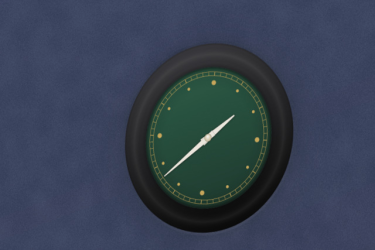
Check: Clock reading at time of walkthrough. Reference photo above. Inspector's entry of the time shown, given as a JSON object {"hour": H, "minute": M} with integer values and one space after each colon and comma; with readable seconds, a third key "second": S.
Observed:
{"hour": 1, "minute": 38}
